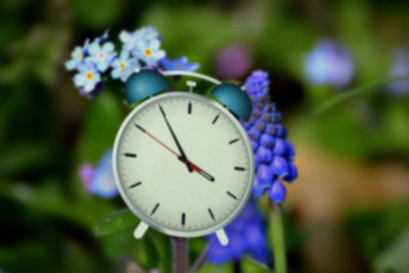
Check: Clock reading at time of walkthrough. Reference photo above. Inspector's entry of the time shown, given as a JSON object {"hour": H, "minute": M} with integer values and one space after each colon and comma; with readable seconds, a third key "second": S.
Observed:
{"hour": 3, "minute": 54, "second": 50}
